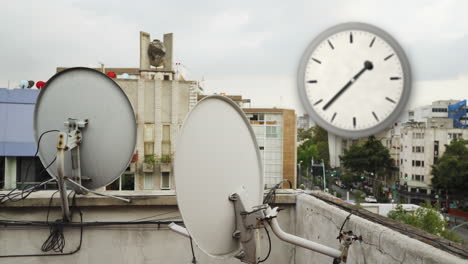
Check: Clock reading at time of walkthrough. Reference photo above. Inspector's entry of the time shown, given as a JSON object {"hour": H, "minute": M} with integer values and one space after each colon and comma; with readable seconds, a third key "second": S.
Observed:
{"hour": 1, "minute": 38}
